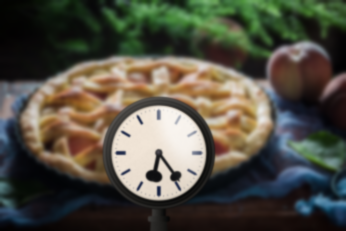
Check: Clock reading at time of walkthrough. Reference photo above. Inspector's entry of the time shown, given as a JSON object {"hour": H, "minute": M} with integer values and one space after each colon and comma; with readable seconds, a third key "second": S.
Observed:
{"hour": 6, "minute": 24}
